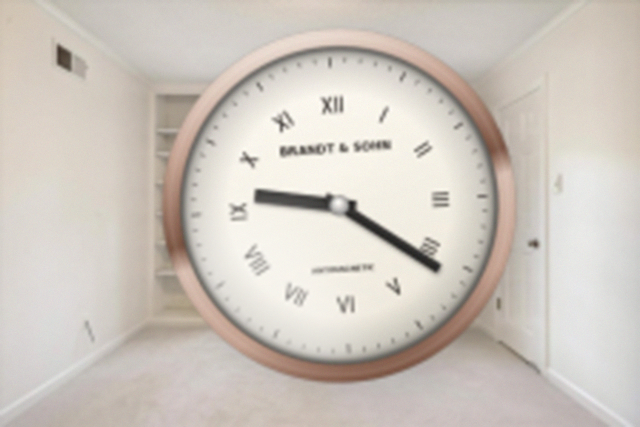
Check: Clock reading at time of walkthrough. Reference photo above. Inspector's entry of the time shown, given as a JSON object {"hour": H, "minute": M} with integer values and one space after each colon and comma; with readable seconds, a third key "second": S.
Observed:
{"hour": 9, "minute": 21}
